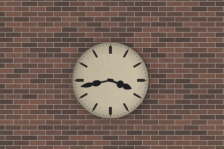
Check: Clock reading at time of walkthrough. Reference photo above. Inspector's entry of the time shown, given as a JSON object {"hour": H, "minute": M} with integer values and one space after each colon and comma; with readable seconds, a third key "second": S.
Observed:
{"hour": 3, "minute": 43}
